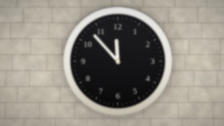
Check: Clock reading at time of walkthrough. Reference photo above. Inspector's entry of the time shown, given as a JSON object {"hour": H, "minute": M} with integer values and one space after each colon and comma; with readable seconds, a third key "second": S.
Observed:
{"hour": 11, "minute": 53}
